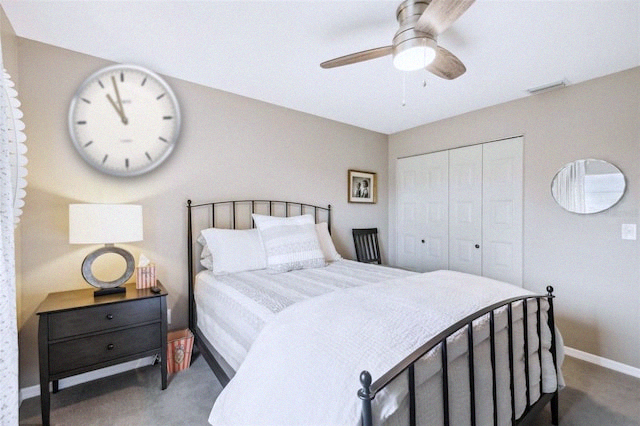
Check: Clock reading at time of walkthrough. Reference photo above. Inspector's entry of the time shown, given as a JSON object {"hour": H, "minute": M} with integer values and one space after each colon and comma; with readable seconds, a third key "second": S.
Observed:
{"hour": 10, "minute": 58}
